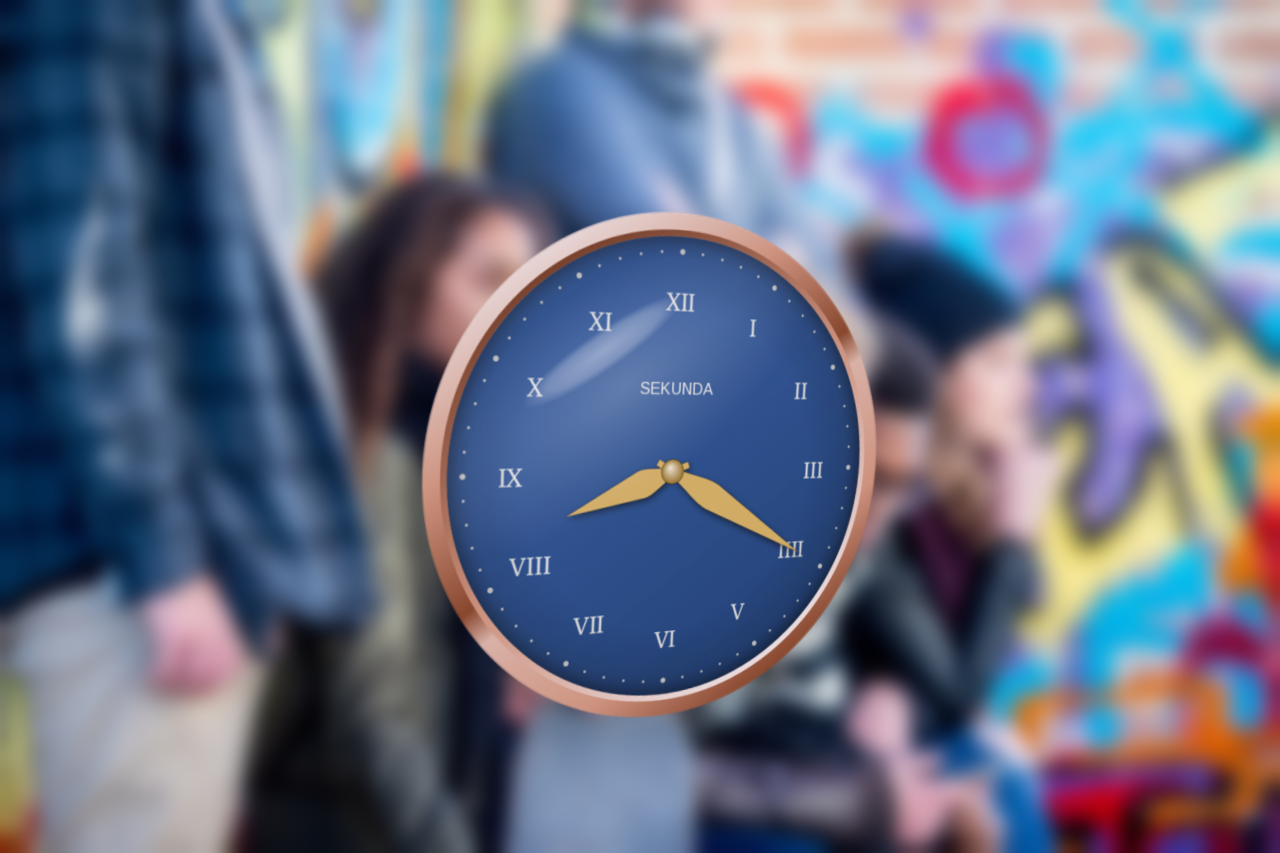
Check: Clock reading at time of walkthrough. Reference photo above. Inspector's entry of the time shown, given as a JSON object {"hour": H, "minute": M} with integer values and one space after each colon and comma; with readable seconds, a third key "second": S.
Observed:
{"hour": 8, "minute": 20}
